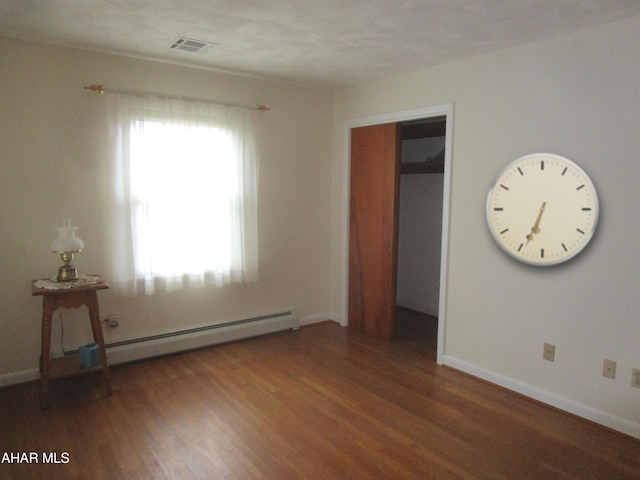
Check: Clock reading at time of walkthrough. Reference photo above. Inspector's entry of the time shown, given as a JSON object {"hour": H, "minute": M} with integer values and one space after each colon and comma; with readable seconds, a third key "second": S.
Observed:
{"hour": 6, "minute": 34}
